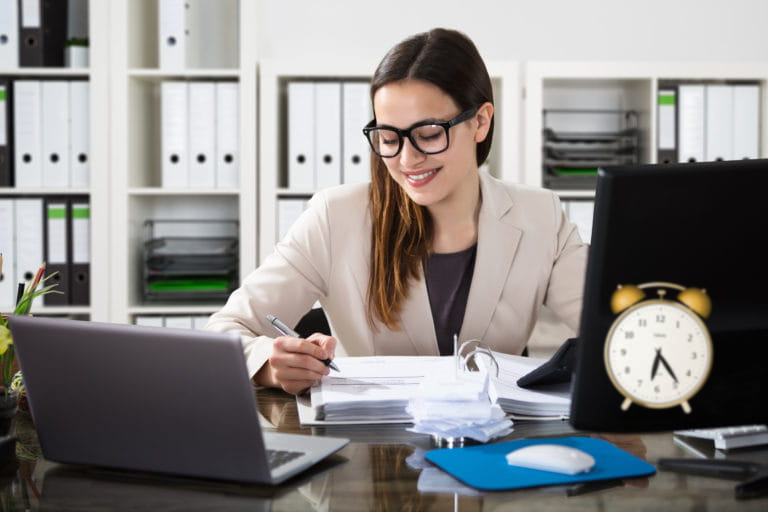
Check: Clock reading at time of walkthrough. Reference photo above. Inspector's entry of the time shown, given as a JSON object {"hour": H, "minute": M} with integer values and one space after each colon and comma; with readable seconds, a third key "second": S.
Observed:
{"hour": 6, "minute": 24}
